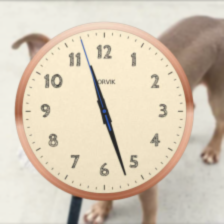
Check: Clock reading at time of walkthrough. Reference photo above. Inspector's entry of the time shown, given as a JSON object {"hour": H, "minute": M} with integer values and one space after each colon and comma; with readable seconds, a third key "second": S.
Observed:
{"hour": 11, "minute": 26, "second": 57}
